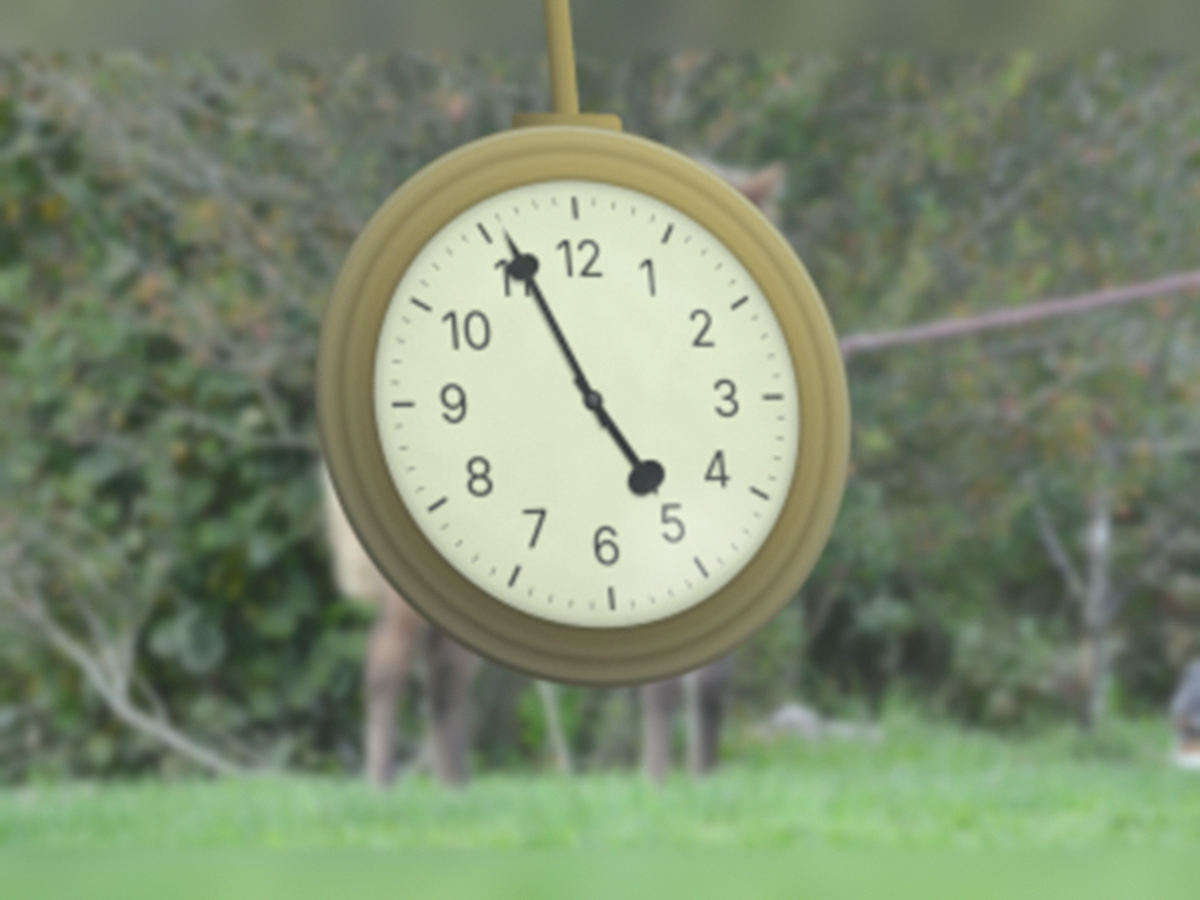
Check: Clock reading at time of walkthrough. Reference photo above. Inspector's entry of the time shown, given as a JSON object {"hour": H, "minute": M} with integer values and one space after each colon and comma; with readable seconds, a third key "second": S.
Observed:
{"hour": 4, "minute": 56}
